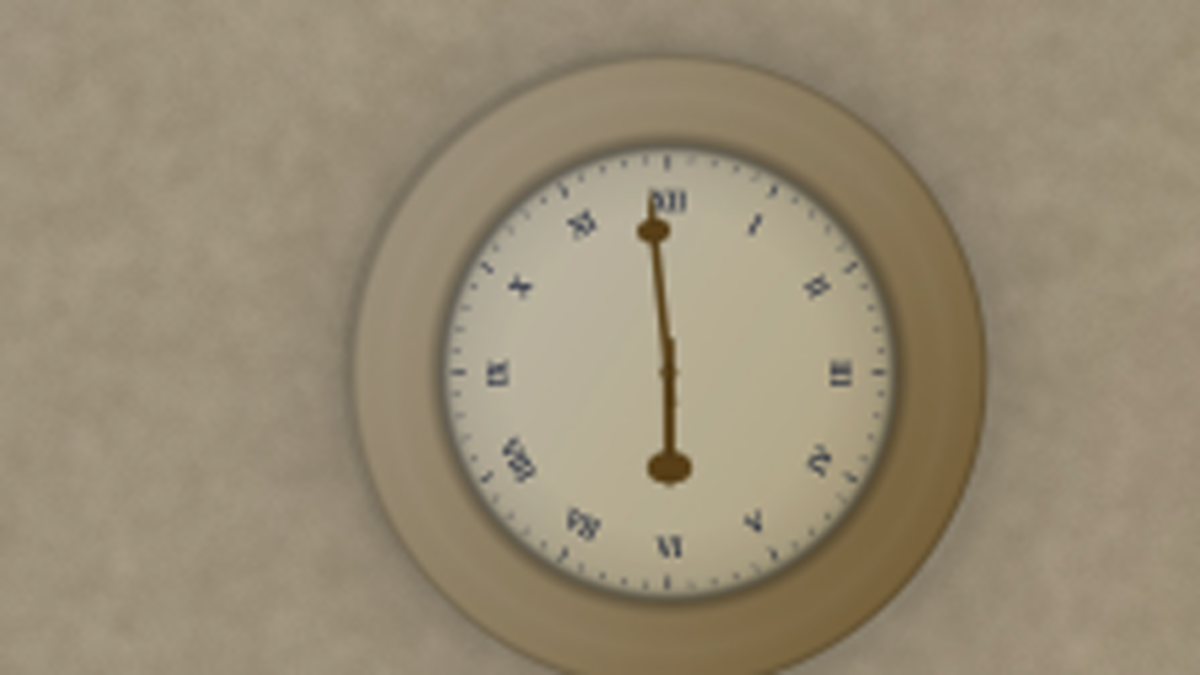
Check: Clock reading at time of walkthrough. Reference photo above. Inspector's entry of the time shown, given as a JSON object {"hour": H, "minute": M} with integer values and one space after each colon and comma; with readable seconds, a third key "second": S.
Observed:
{"hour": 5, "minute": 59}
